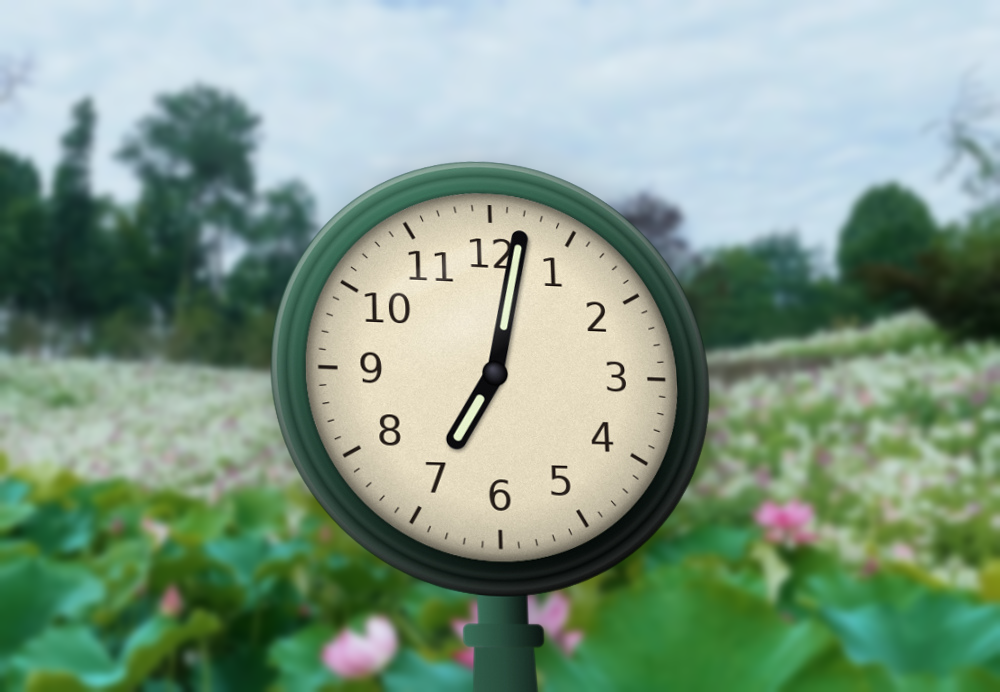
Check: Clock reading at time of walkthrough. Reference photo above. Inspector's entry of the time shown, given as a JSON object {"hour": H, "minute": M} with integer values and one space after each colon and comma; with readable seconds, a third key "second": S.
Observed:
{"hour": 7, "minute": 2}
